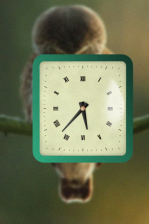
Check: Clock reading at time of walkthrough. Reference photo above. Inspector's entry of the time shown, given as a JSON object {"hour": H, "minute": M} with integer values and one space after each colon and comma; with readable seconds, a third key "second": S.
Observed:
{"hour": 5, "minute": 37}
